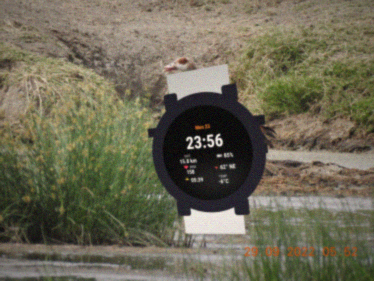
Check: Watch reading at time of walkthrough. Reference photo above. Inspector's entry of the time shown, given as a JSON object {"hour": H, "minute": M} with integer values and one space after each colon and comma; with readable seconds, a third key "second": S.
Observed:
{"hour": 23, "minute": 56}
